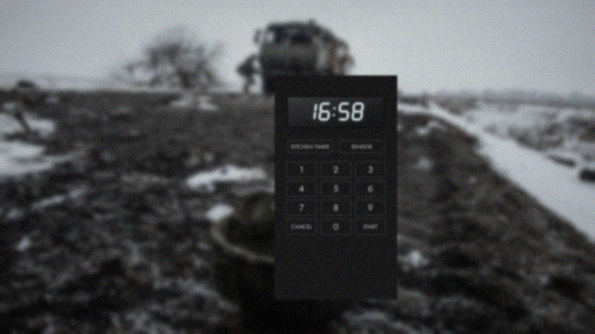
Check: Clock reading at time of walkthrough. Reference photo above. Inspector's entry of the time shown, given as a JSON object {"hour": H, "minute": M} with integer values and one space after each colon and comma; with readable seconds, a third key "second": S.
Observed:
{"hour": 16, "minute": 58}
